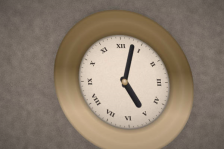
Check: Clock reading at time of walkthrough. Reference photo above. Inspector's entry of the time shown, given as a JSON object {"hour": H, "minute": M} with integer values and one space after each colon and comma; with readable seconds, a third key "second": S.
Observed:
{"hour": 5, "minute": 3}
